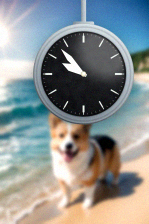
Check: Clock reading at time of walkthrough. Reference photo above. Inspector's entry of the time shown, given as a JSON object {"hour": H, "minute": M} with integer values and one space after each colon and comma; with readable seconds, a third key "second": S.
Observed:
{"hour": 9, "minute": 53}
